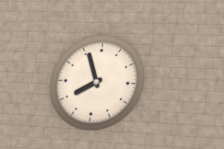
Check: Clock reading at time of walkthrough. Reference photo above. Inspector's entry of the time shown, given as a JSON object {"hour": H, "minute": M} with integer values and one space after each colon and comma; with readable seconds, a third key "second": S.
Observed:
{"hour": 7, "minute": 56}
